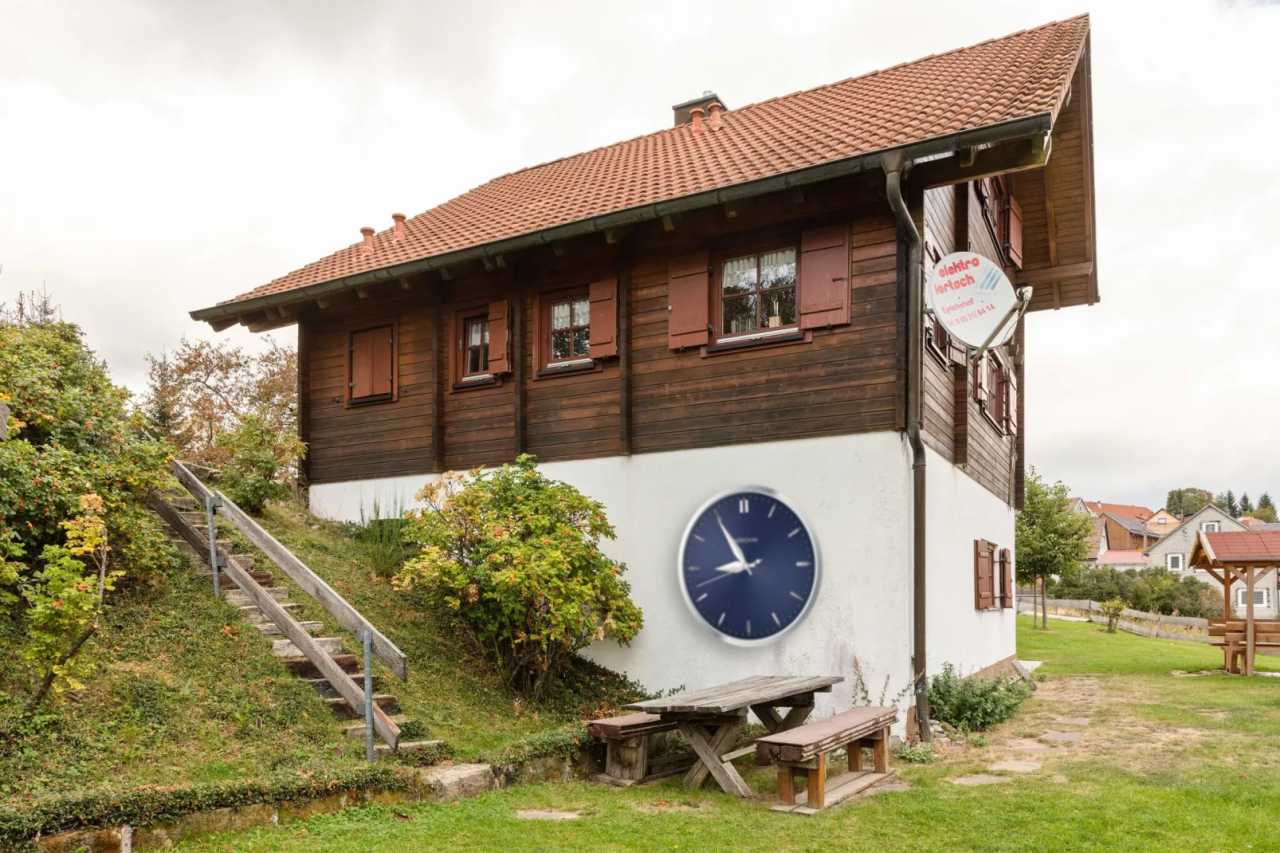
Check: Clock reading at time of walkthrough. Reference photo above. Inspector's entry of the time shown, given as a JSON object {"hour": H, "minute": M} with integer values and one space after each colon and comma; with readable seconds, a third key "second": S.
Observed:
{"hour": 8, "minute": 54, "second": 42}
